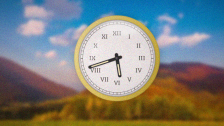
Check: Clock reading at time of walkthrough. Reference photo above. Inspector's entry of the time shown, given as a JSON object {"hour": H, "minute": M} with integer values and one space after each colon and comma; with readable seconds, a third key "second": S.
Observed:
{"hour": 5, "minute": 42}
